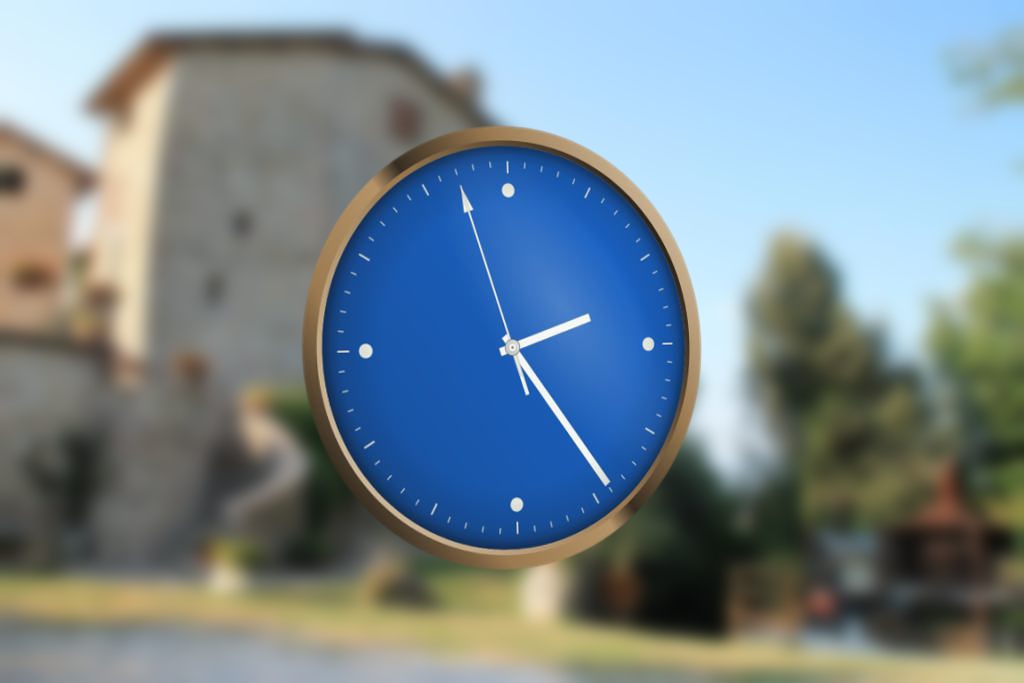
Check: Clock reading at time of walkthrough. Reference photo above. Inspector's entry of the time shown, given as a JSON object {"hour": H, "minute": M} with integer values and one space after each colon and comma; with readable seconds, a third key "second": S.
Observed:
{"hour": 2, "minute": 23, "second": 57}
